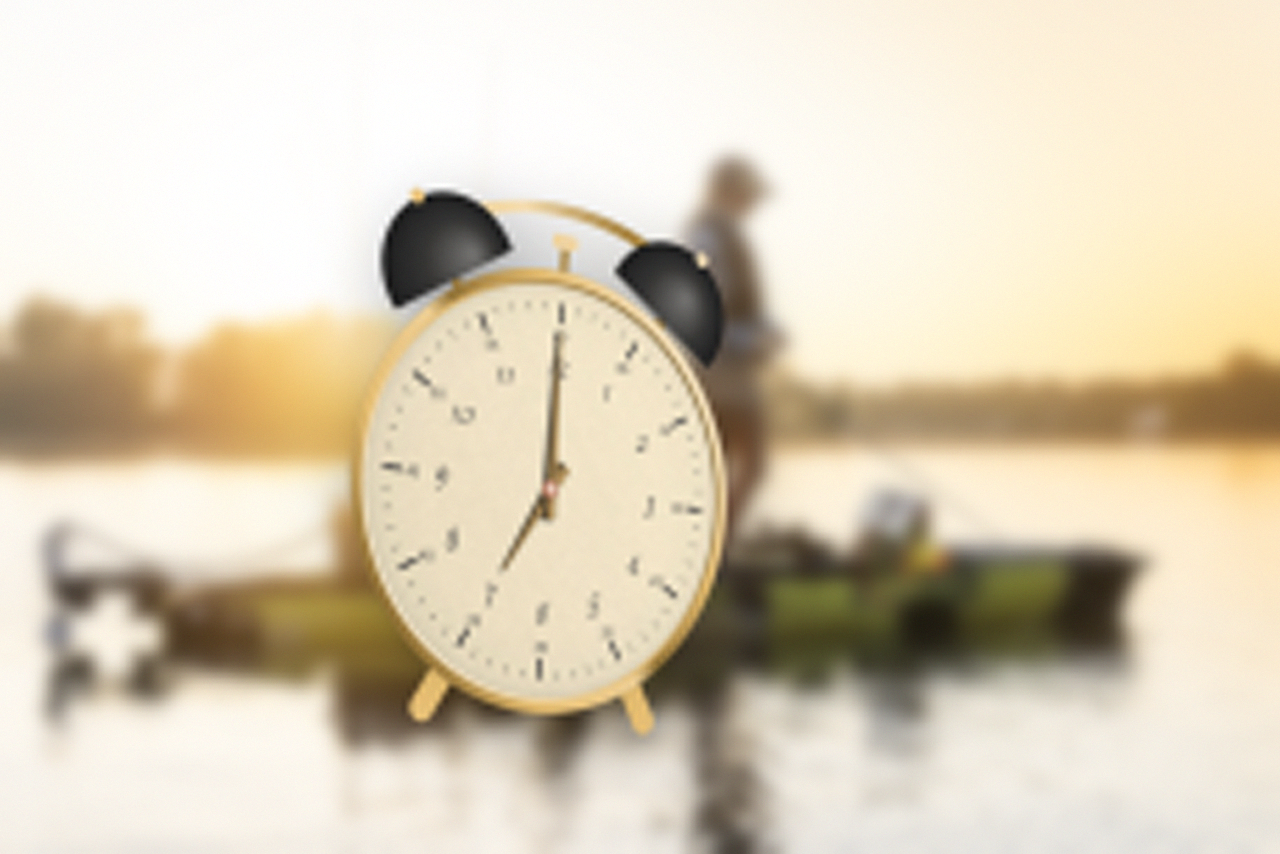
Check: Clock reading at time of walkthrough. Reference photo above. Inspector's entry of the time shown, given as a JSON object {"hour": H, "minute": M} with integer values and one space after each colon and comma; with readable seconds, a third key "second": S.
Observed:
{"hour": 7, "minute": 0}
